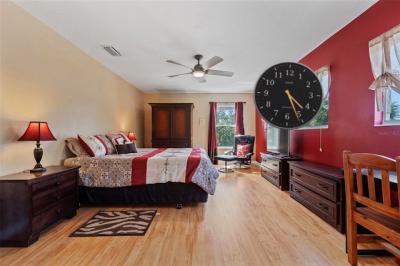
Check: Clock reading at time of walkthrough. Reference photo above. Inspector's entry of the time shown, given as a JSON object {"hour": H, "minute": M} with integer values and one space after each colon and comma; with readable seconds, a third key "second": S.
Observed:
{"hour": 4, "minute": 26}
